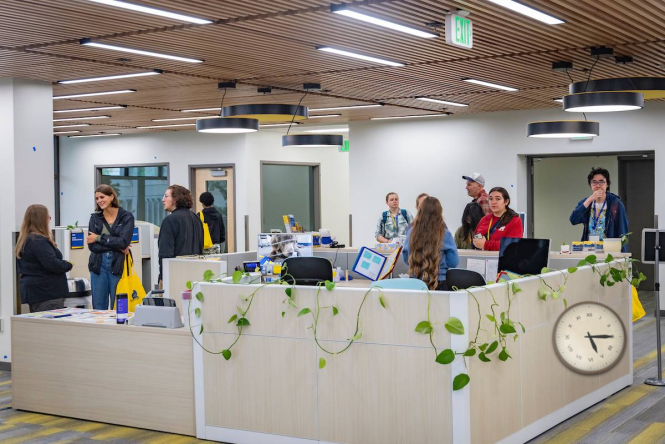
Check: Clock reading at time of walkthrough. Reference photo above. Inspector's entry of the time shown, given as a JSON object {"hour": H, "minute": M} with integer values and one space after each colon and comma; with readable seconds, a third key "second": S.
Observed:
{"hour": 5, "minute": 15}
